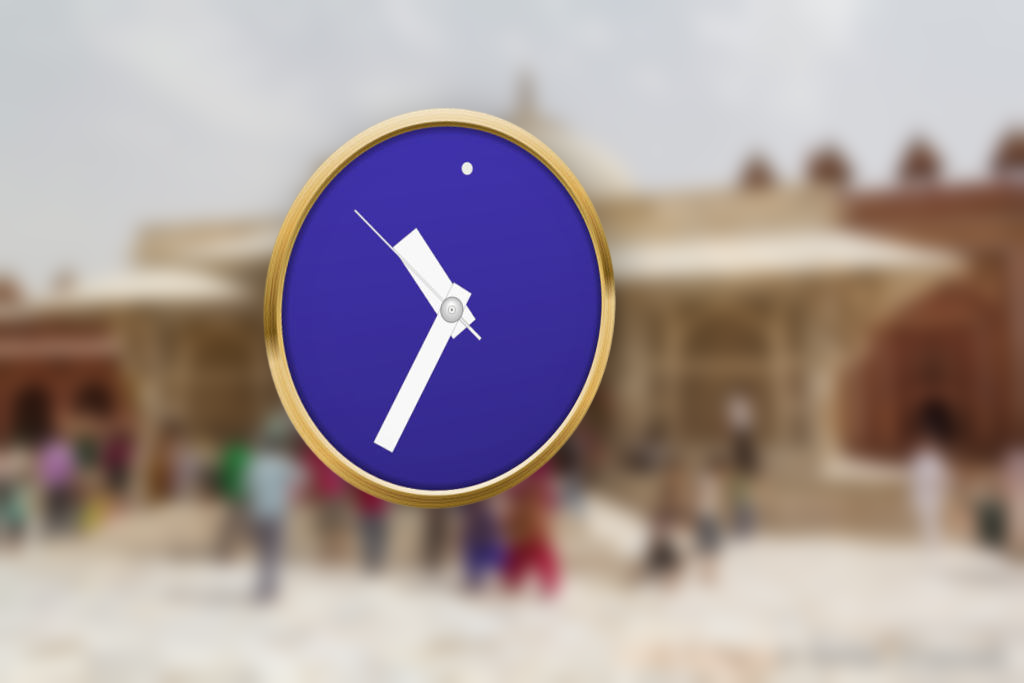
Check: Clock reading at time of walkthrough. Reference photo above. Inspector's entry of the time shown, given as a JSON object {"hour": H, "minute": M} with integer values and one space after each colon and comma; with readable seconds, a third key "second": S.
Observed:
{"hour": 10, "minute": 33, "second": 51}
